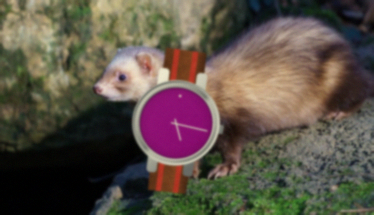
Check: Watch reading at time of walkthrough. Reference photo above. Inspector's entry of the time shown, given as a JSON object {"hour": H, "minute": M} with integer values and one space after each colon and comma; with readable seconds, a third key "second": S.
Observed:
{"hour": 5, "minute": 16}
